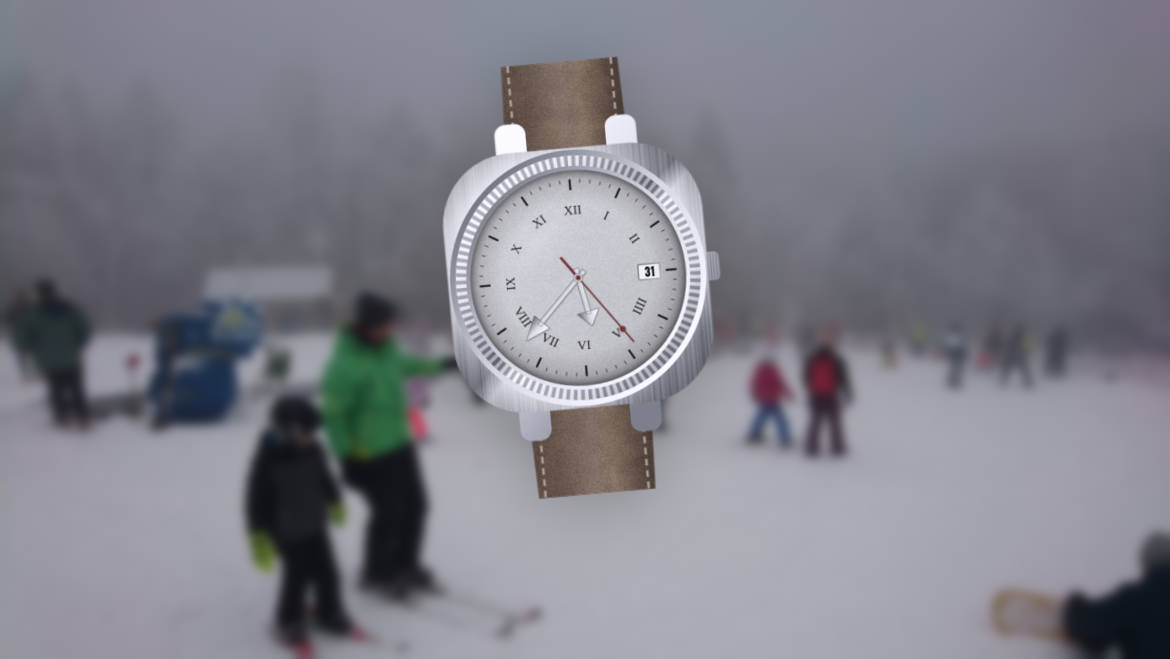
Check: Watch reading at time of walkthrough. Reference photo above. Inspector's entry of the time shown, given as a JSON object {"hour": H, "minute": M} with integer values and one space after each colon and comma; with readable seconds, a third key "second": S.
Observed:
{"hour": 5, "minute": 37, "second": 24}
